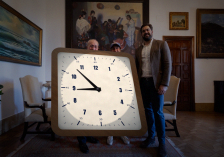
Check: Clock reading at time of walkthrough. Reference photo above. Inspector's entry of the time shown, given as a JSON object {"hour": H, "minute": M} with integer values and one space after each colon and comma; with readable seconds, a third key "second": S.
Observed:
{"hour": 8, "minute": 53}
